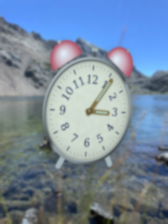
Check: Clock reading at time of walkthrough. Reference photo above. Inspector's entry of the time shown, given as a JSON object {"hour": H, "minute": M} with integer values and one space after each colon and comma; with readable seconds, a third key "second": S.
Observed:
{"hour": 3, "minute": 6}
